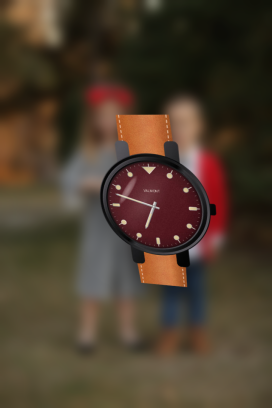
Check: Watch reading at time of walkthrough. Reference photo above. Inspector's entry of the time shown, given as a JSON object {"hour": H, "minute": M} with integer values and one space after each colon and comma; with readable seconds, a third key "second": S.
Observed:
{"hour": 6, "minute": 48}
